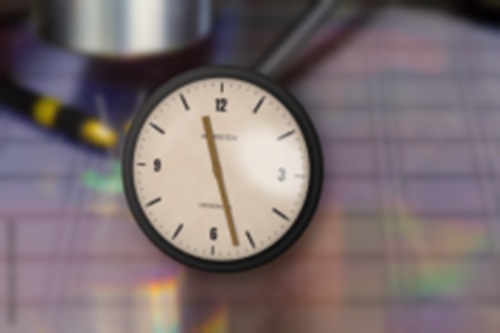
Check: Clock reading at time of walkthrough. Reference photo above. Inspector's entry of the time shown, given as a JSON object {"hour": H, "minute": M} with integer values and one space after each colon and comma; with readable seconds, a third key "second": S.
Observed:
{"hour": 11, "minute": 27}
